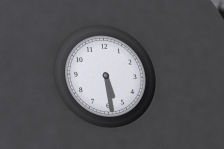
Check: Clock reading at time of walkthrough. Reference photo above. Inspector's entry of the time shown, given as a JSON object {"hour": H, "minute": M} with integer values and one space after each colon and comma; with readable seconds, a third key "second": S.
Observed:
{"hour": 5, "minute": 29}
